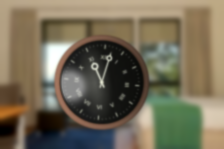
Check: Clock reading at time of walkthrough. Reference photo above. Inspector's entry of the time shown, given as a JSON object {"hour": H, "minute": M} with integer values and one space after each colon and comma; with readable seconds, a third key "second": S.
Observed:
{"hour": 11, "minute": 2}
